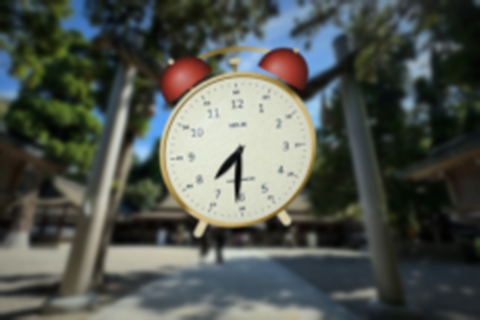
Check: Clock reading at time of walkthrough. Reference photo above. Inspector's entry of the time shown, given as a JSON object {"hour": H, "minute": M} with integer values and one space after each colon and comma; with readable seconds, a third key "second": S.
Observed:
{"hour": 7, "minute": 31}
